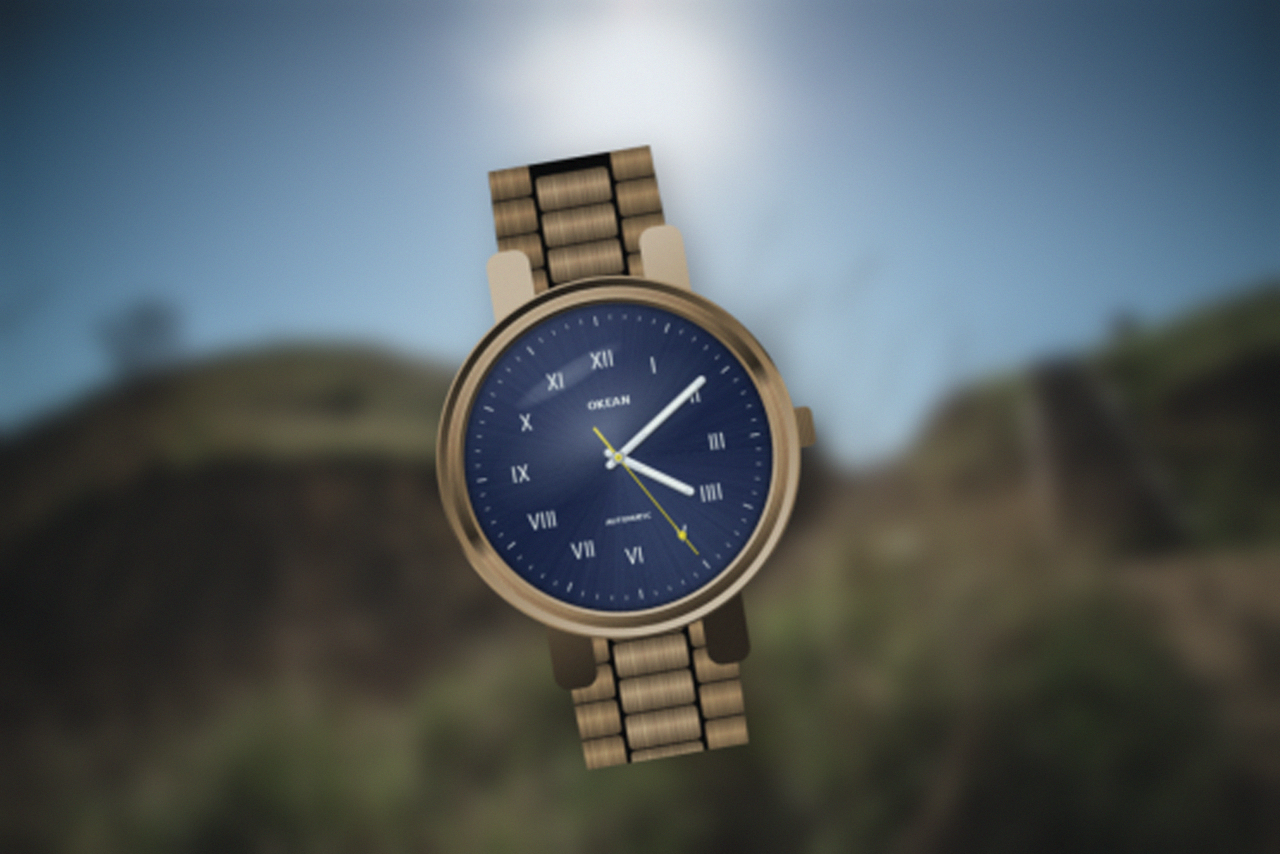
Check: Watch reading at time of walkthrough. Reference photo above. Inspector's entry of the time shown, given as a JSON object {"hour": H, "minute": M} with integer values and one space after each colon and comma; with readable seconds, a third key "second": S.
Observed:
{"hour": 4, "minute": 9, "second": 25}
